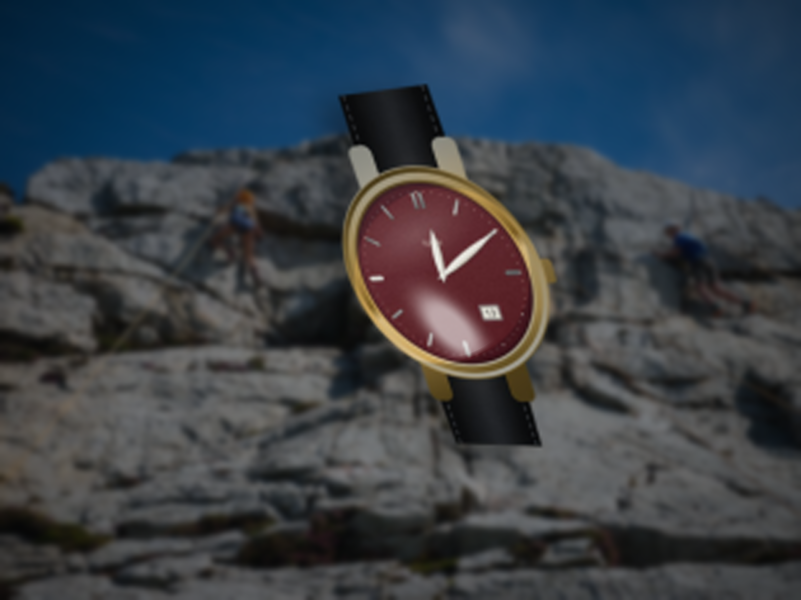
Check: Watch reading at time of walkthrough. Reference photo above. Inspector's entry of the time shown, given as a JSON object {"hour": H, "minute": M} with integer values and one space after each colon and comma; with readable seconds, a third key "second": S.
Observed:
{"hour": 12, "minute": 10}
